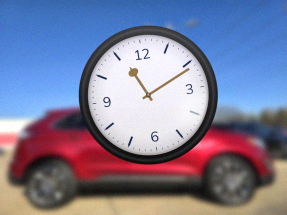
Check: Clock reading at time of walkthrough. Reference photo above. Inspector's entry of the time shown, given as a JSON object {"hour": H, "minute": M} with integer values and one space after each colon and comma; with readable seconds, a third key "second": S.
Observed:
{"hour": 11, "minute": 11}
